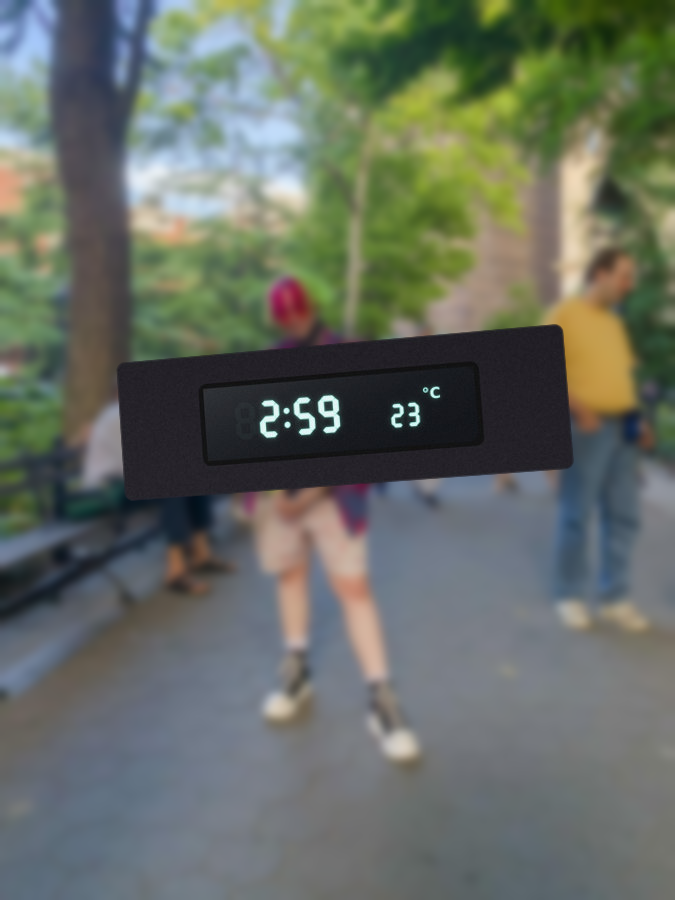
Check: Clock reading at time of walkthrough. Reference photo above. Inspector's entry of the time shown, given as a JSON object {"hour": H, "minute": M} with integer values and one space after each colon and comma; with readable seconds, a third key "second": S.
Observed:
{"hour": 2, "minute": 59}
